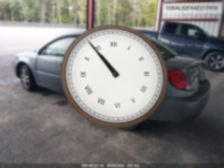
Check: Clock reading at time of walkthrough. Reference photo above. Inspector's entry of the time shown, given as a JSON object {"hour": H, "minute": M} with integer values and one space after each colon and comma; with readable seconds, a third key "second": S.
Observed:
{"hour": 10, "minute": 54}
